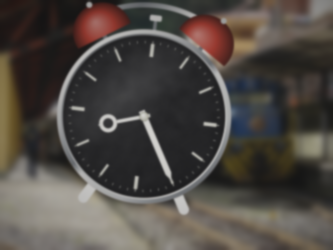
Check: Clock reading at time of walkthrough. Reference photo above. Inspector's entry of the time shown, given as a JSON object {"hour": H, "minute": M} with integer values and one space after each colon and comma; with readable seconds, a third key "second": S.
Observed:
{"hour": 8, "minute": 25}
